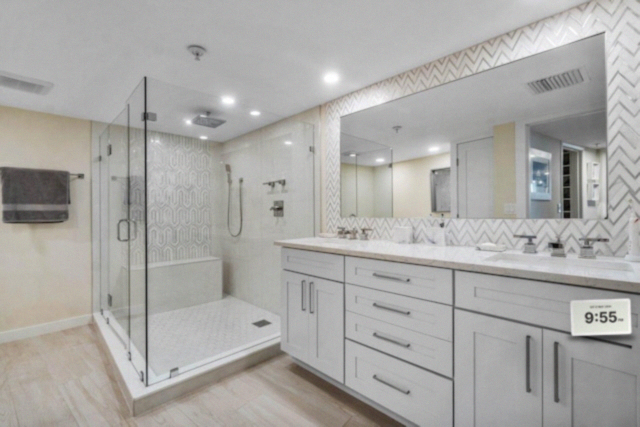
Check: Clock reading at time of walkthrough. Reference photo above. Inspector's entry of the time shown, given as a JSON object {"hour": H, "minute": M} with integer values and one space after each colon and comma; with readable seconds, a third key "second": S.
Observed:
{"hour": 9, "minute": 55}
